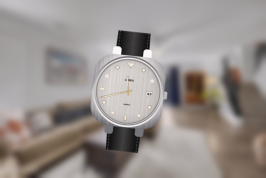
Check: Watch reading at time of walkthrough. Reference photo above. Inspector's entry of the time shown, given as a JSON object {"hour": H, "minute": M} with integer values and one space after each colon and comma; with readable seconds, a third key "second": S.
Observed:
{"hour": 11, "minute": 42}
